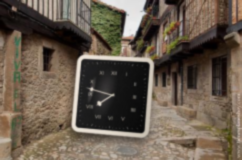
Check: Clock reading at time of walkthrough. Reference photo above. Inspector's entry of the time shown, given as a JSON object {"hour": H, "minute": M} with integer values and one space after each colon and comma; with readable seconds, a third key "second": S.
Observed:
{"hour": 7, "minute": 47}
